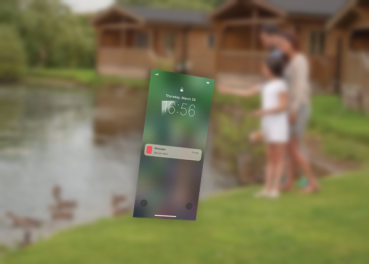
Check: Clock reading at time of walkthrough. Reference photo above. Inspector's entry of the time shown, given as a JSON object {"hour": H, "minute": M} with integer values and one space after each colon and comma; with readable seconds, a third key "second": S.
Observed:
{"hour": 16, "minute": 56}
